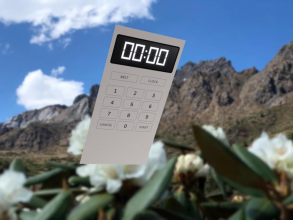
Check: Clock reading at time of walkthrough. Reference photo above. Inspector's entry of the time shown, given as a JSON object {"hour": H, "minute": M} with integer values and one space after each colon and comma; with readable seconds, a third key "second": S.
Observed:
{"hour": 0, "minute": 0}
